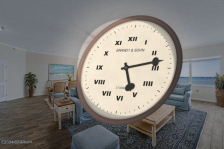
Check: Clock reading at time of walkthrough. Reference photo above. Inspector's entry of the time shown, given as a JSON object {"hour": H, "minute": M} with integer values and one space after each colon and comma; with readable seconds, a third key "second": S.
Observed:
{"hour": 5, "minute": 13}
